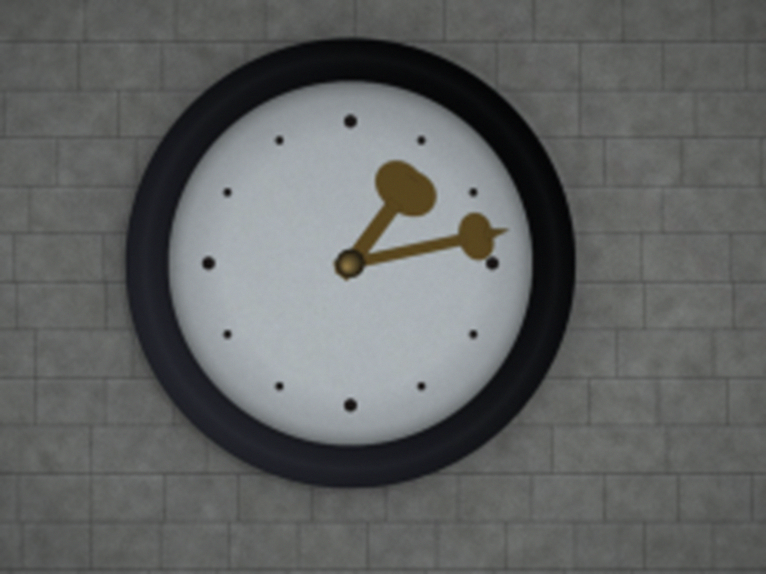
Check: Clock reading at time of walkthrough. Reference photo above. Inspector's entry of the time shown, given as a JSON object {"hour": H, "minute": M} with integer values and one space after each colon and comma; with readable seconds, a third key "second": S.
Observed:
{"hour": 1, "minute": 13}
